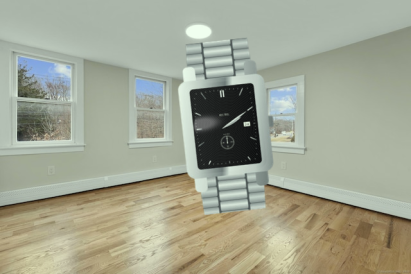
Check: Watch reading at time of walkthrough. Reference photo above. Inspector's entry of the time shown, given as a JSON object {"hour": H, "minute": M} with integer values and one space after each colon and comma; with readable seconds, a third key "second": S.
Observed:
{"hour": 2, "minute": 10}
